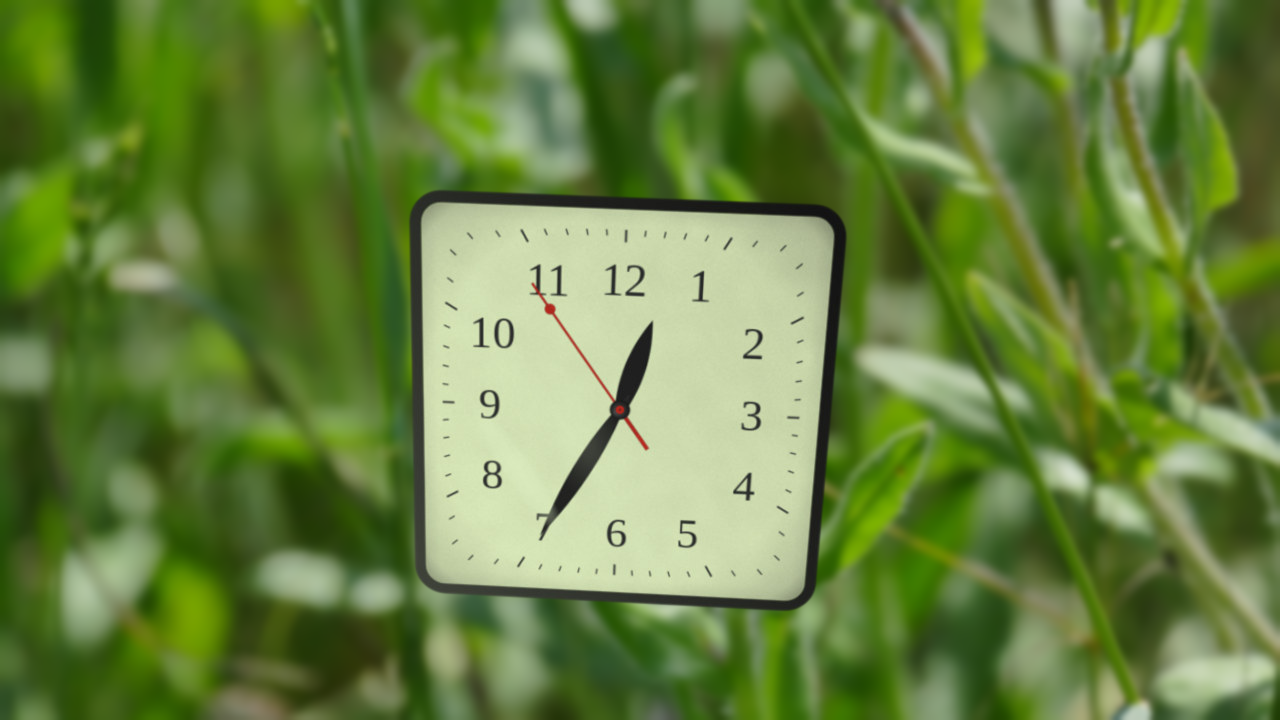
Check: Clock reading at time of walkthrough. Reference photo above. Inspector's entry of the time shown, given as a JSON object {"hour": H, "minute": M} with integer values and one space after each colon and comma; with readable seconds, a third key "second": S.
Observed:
{"hour": 12, "minute": 34, "second": 54}
